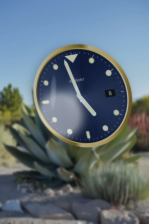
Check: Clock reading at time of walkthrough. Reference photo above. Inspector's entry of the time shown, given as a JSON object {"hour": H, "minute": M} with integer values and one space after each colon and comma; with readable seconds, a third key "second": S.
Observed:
{"hour": 4, "minute": 58}
